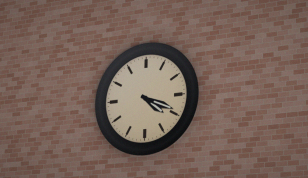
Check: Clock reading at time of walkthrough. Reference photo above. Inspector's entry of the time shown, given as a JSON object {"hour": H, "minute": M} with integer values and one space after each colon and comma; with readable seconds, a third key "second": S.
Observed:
{"hour": 4, "minute": 19}
